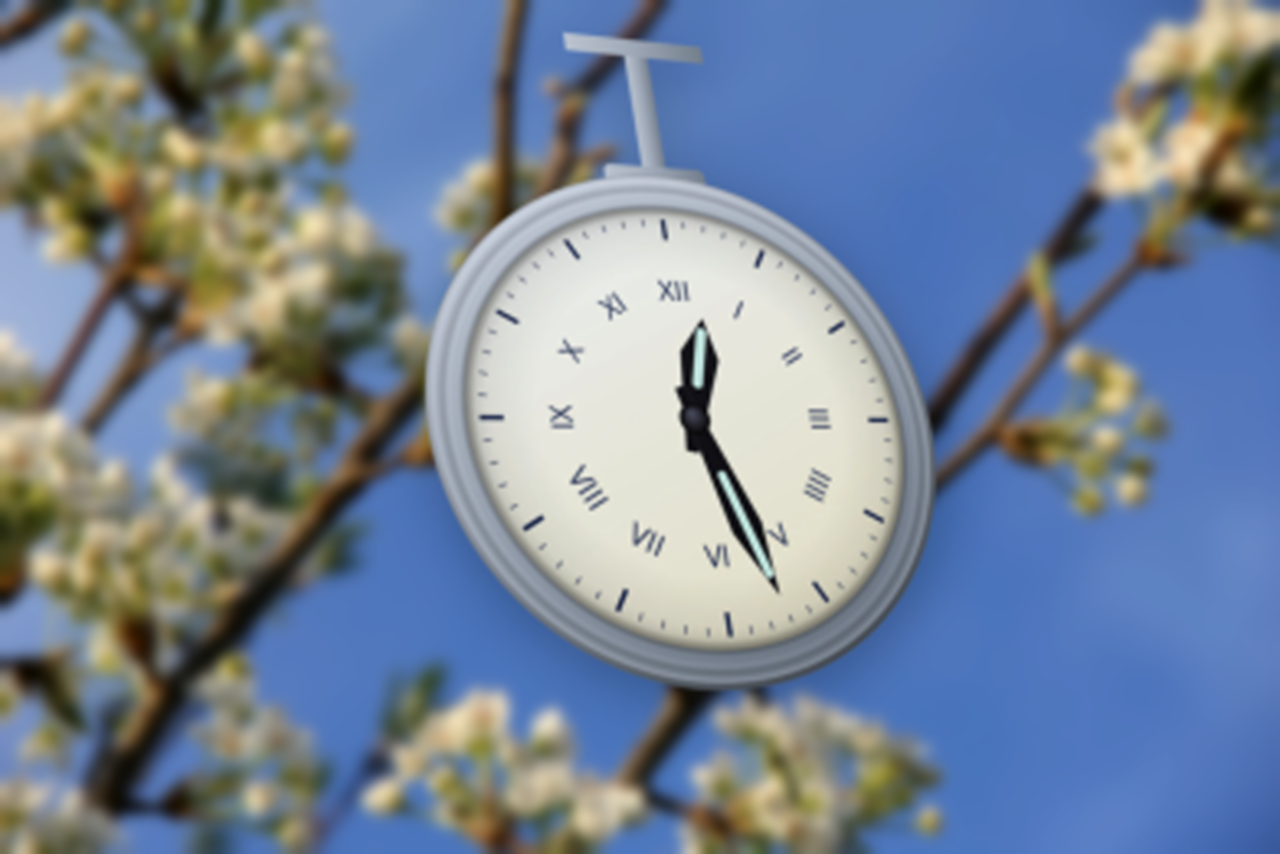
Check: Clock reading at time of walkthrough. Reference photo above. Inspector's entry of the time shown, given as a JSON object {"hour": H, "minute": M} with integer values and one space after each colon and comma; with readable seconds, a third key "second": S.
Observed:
{"hour": 12, "minute": 27}
